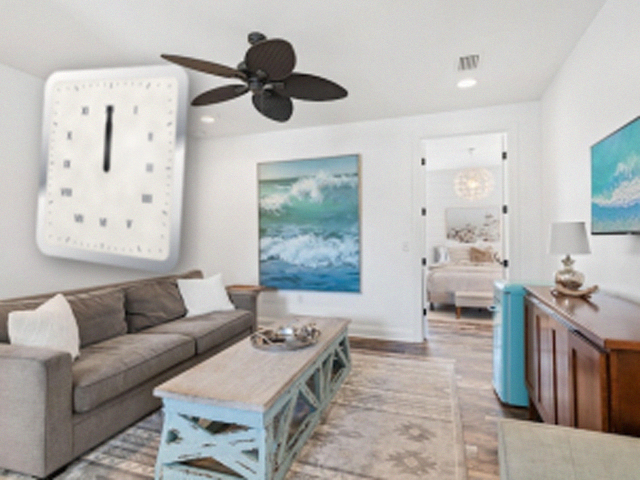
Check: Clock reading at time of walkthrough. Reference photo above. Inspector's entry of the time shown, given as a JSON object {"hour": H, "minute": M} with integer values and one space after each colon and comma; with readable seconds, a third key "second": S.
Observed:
{"hour": 12, "minute": 0}
